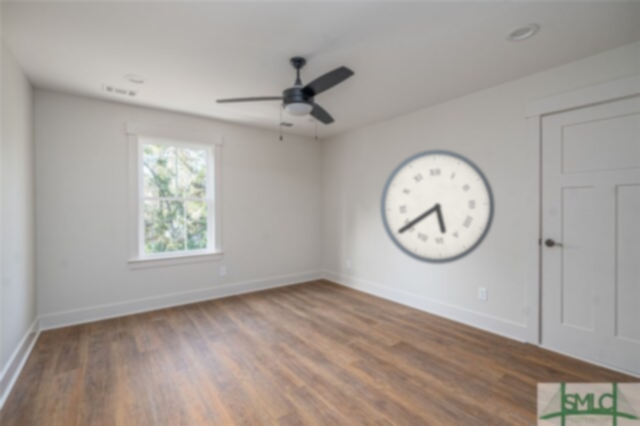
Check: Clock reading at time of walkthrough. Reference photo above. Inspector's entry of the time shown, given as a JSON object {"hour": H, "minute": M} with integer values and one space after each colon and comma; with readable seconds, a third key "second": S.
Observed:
{"hour": 5, "minute": 40}
